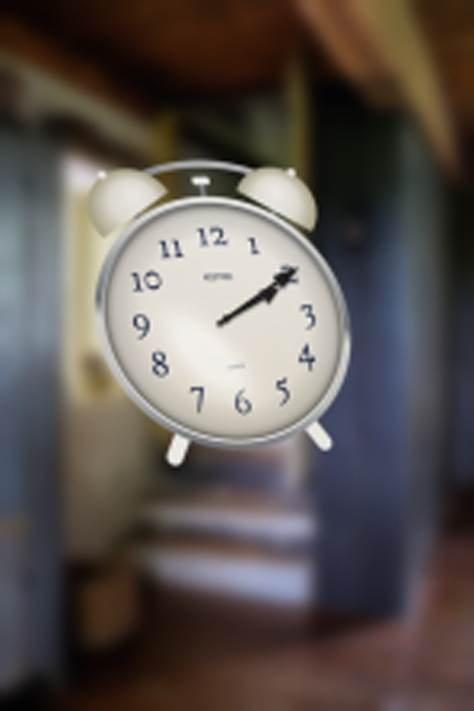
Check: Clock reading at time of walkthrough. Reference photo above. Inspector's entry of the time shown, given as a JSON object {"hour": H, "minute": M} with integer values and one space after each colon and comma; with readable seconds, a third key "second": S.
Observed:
{"hour": 2, "minute": 10}
